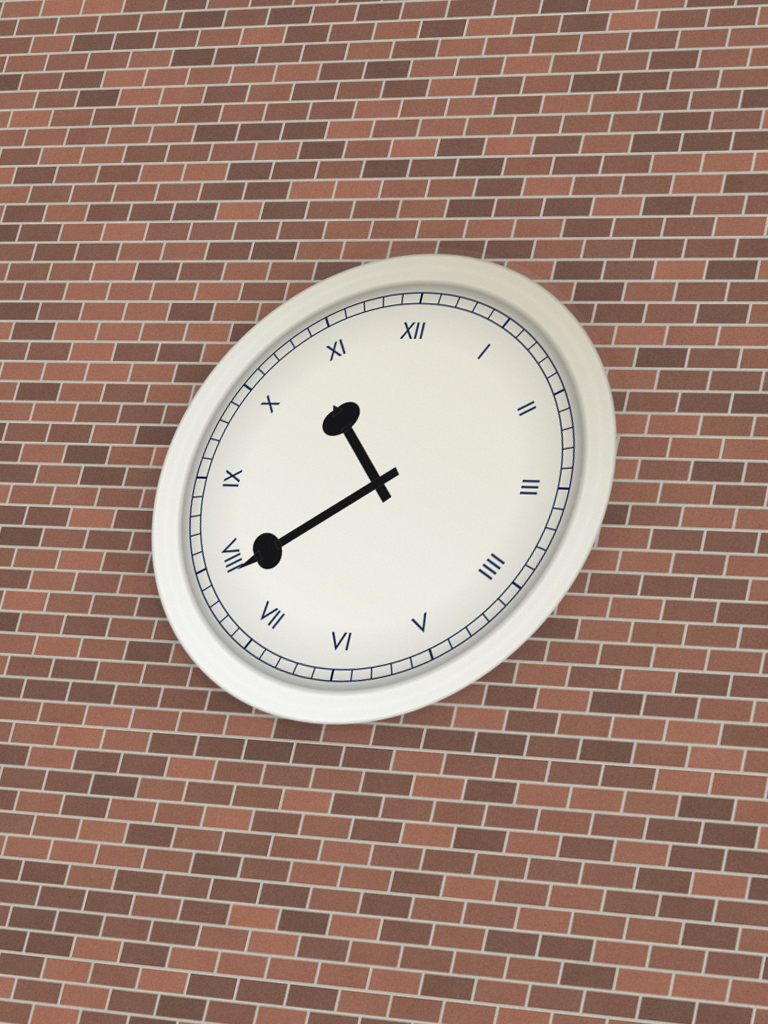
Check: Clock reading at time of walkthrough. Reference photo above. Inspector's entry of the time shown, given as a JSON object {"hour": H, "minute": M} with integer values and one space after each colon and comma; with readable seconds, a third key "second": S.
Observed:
{"hour": 10, "minute": 39}
